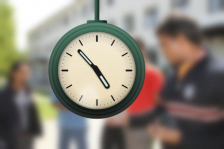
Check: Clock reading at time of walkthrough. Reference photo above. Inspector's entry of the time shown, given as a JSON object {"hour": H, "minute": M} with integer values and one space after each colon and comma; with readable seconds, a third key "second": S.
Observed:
{"hour": 4, "minute": 53}
